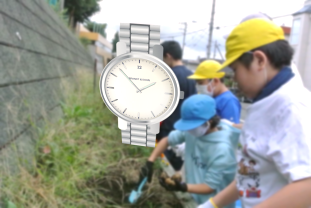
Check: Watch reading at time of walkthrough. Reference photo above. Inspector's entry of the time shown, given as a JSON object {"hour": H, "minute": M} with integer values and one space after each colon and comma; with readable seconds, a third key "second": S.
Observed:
{"hour": 1, "minute": 53}
